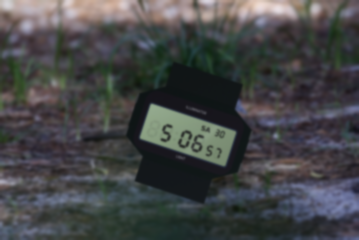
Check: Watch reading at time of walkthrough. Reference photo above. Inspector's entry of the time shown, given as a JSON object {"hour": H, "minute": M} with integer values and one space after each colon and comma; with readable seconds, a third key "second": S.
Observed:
{"hour": 5, "minute": 6, "second": 57}
